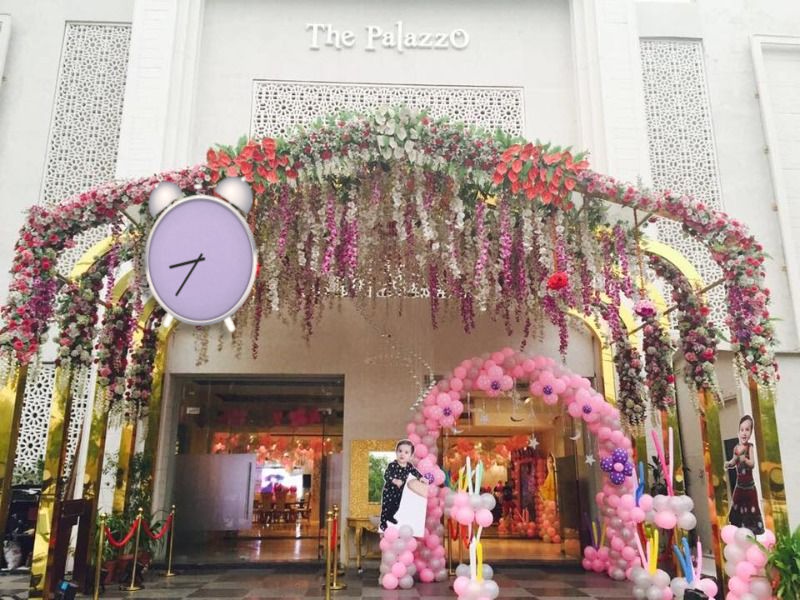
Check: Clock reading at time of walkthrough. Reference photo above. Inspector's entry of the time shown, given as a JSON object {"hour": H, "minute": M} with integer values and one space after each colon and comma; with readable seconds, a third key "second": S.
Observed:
{"hour": 8, "minute": 36}
